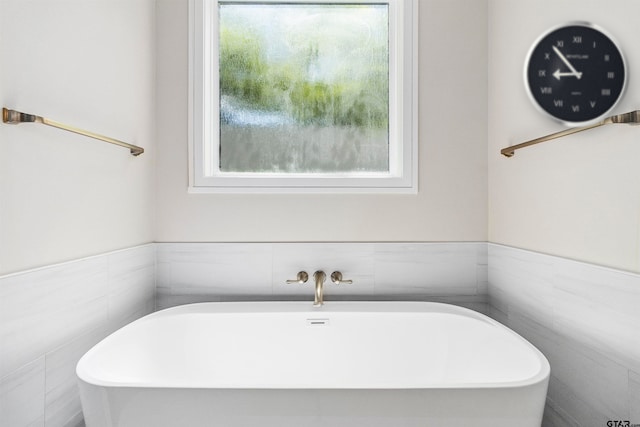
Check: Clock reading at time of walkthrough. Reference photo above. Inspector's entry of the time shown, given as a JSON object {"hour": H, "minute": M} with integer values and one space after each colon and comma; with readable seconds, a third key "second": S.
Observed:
{"hour": 8, "minute": 53}
